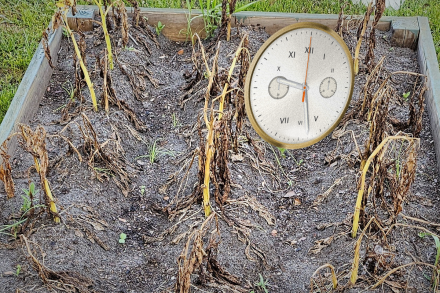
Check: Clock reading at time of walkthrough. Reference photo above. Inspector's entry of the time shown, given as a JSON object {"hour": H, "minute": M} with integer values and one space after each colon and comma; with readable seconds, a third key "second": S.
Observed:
{"hour": 9, "minute": 28}
